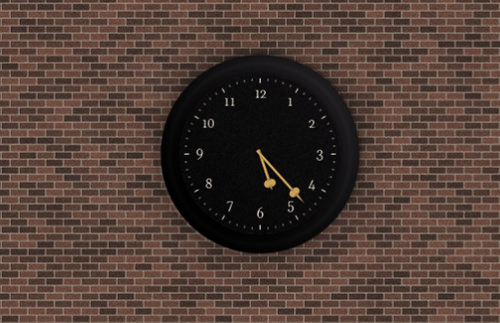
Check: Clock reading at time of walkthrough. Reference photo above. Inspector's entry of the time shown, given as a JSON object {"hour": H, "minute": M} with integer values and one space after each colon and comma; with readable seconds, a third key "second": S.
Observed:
{"hour": 5, "minute": 23}
